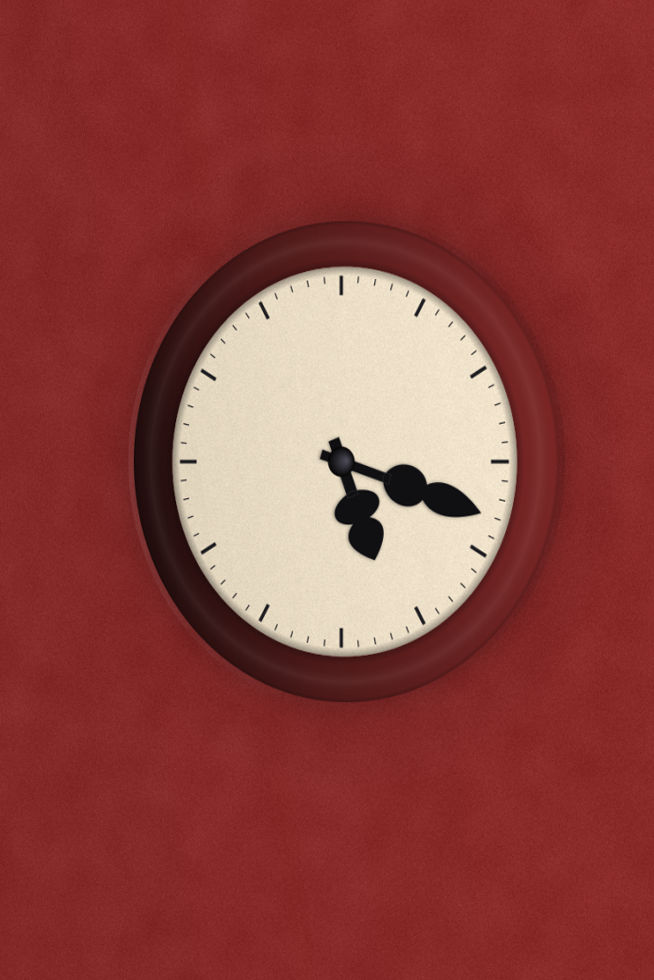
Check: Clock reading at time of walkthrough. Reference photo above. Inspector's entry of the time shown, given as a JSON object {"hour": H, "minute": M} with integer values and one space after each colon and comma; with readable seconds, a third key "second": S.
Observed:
{"hour": 5, "minute": 18}
